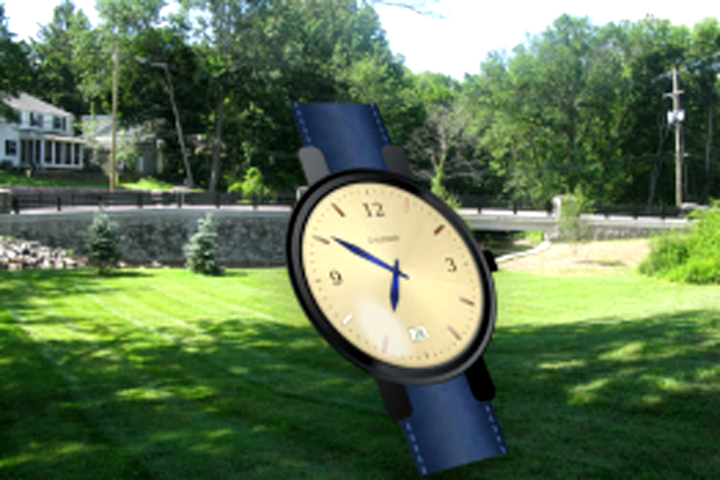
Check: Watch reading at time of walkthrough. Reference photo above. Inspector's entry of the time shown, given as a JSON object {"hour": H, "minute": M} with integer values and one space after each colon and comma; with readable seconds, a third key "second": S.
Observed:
{"hour": 6, "minute": 51}
